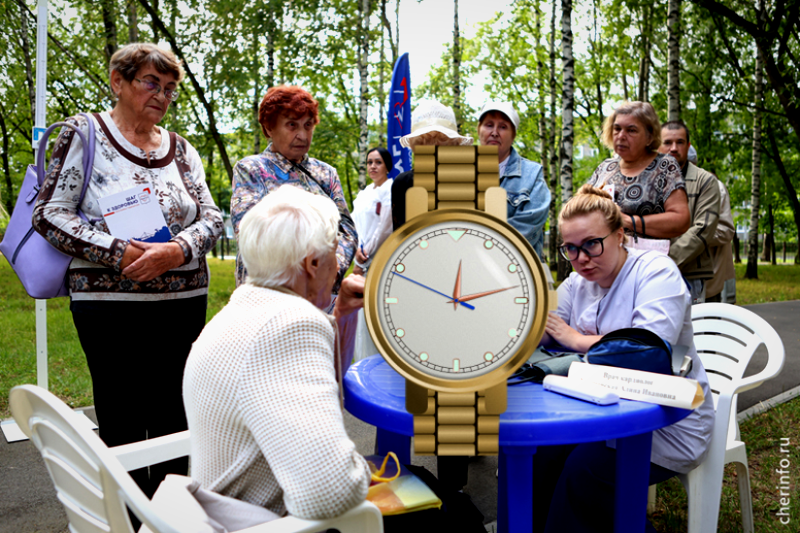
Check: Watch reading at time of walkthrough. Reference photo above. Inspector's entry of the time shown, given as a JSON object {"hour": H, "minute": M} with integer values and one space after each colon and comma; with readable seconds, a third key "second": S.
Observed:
{"hour": 12, "minute": 12, "second": 49}
